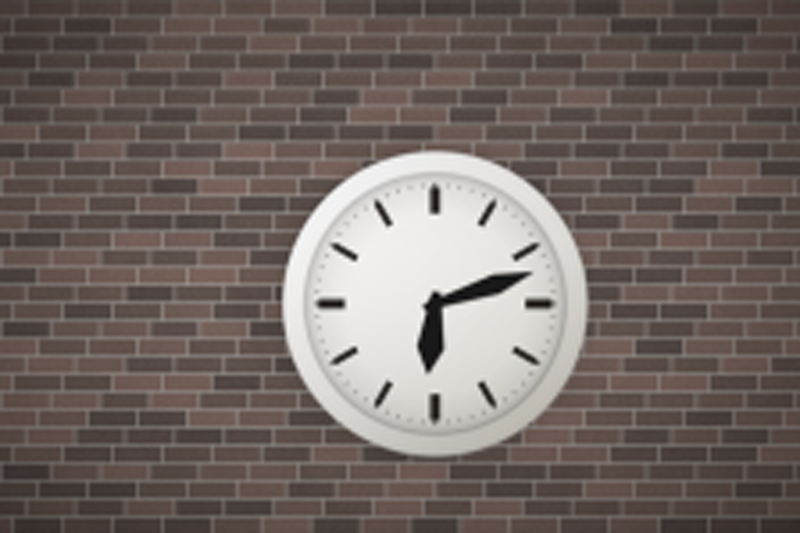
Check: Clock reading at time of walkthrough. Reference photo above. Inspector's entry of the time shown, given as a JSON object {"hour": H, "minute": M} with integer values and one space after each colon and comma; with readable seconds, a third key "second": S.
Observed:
{"hour": 6, "minute": 12}
